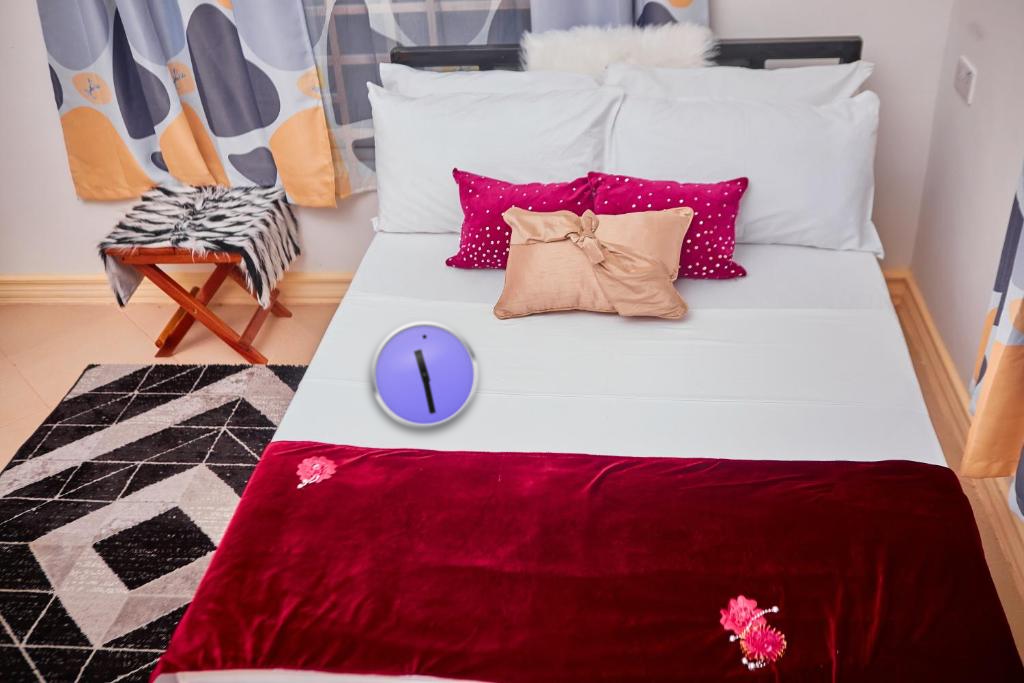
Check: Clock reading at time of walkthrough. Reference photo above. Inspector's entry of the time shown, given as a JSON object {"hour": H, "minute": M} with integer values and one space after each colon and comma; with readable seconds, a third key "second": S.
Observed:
{"hour": 11, "minute": 28}
